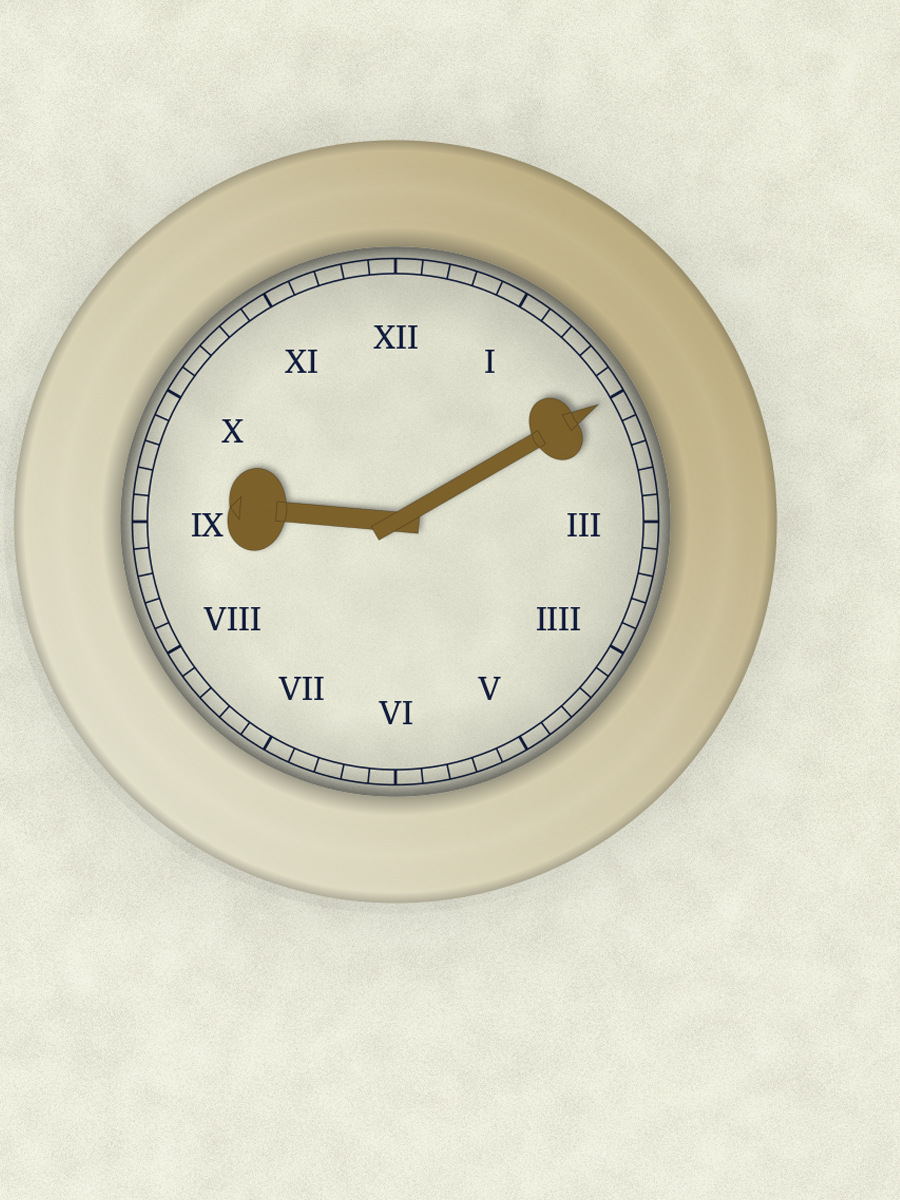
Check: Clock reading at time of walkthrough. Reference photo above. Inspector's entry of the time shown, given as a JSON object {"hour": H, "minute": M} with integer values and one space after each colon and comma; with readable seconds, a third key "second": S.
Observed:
{"hour": 9, "minute": 10}
